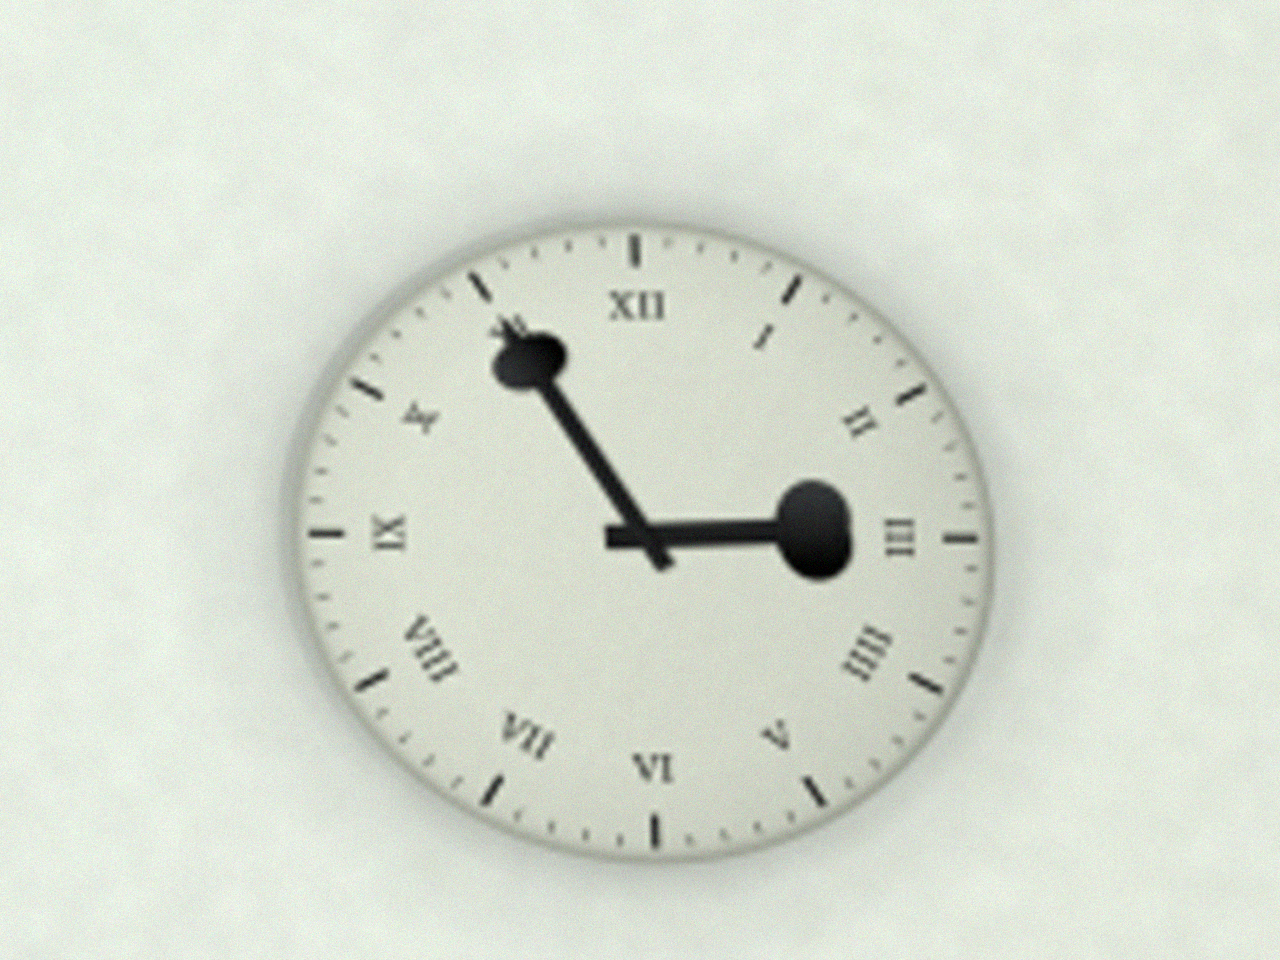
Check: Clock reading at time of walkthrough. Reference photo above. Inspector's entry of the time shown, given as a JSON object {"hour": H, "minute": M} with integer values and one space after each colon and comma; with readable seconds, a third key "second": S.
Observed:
{"hour": 2, "minute": 55}
